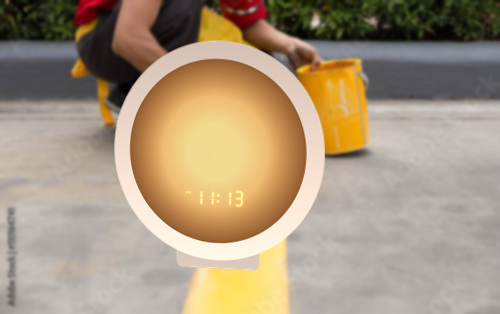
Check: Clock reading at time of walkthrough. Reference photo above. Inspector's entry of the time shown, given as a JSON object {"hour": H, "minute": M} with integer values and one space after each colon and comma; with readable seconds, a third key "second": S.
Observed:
{"hour": 11, "minute": 13}
